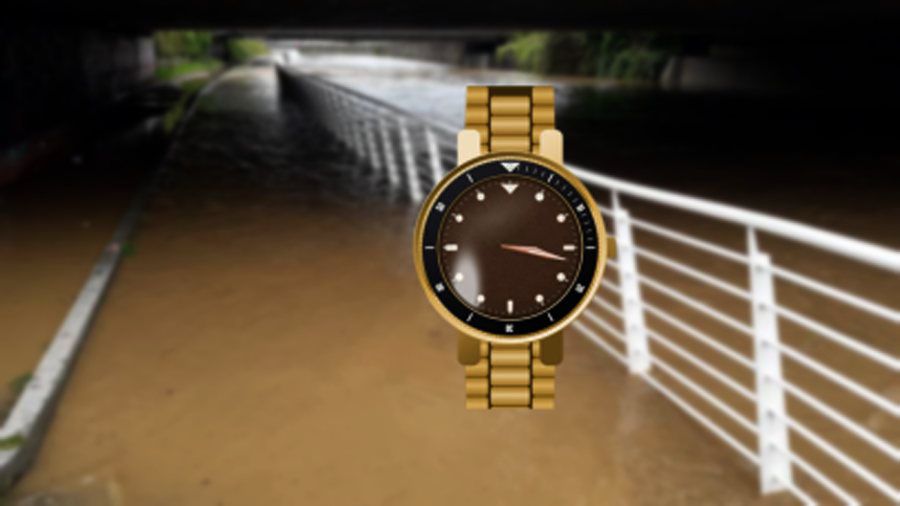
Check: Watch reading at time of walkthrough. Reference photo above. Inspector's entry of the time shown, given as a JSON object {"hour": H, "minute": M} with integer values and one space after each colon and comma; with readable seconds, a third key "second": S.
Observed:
{"hour": 3, "minute": 17}
